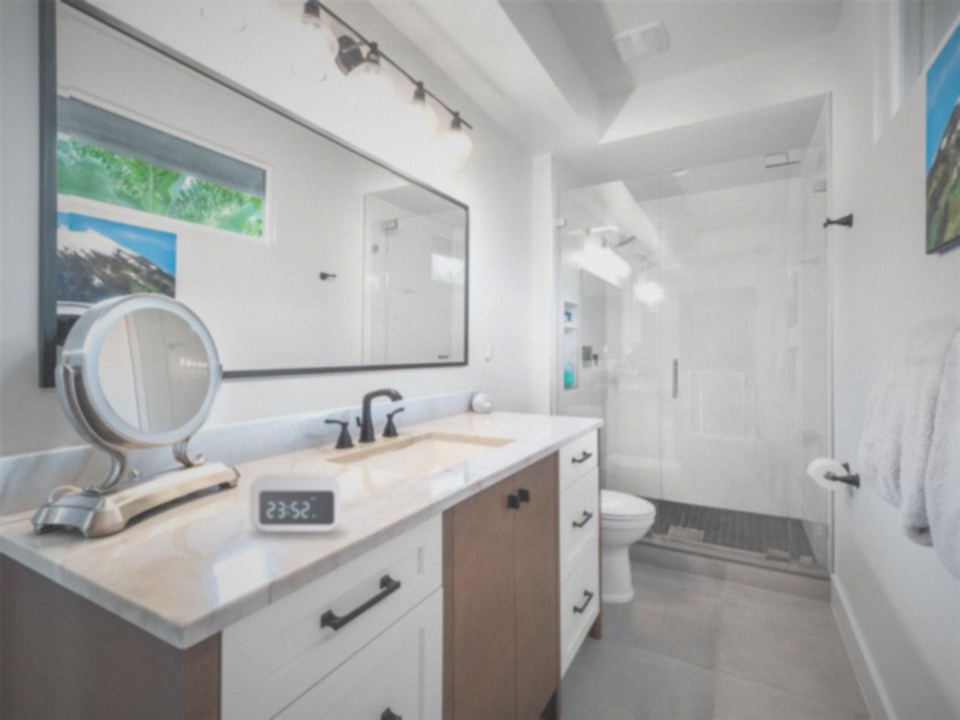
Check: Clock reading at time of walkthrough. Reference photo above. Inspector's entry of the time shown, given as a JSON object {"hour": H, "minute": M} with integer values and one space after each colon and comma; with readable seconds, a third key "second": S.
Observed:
{"hour": 23, "minute": 52}
